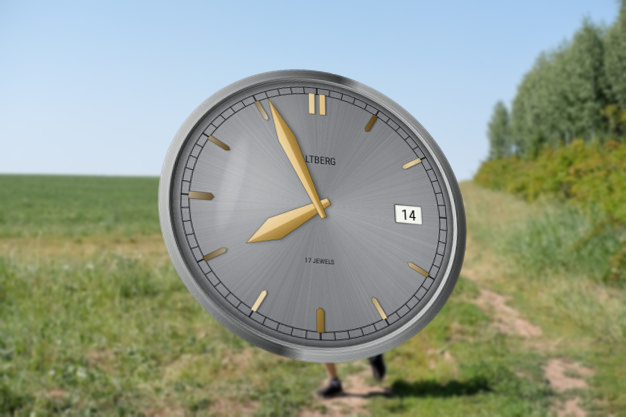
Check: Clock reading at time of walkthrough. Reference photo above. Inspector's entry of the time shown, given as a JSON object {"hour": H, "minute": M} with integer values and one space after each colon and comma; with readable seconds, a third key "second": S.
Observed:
{"hour": 7, "minute": 56}
